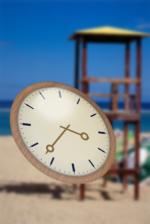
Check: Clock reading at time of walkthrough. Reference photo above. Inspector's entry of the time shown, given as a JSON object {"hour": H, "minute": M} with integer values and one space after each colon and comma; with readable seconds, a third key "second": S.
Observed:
{"hour": 3, "minute": 37}
